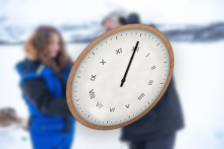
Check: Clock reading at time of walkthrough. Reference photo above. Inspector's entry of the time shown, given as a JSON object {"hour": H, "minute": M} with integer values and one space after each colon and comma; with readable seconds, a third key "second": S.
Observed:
{"hour": 12, "minute": 0}
